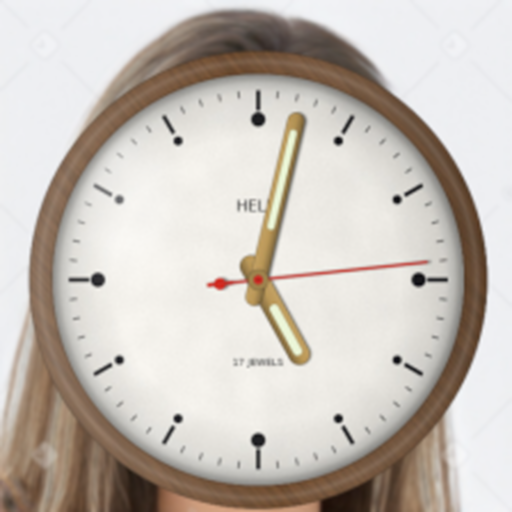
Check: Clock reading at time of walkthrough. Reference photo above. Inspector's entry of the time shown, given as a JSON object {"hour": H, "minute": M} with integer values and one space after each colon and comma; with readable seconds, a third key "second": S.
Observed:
{"hour": 5, "minute": 2, "second": 14}
